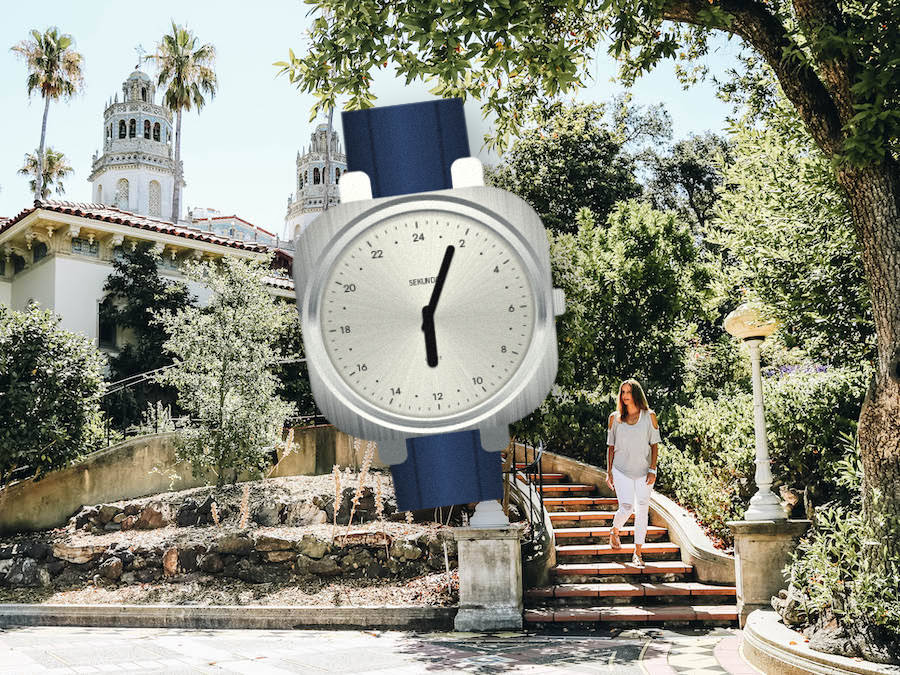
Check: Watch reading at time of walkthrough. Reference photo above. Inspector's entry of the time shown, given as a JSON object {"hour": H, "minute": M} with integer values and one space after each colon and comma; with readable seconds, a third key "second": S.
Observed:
{"hour": 12, "minute": 4}
